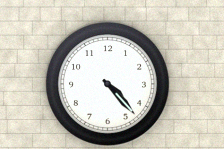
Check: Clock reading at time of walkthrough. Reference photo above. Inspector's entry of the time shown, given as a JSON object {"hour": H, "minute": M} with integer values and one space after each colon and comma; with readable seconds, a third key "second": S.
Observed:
{"hour": 4, "minute": 23}
